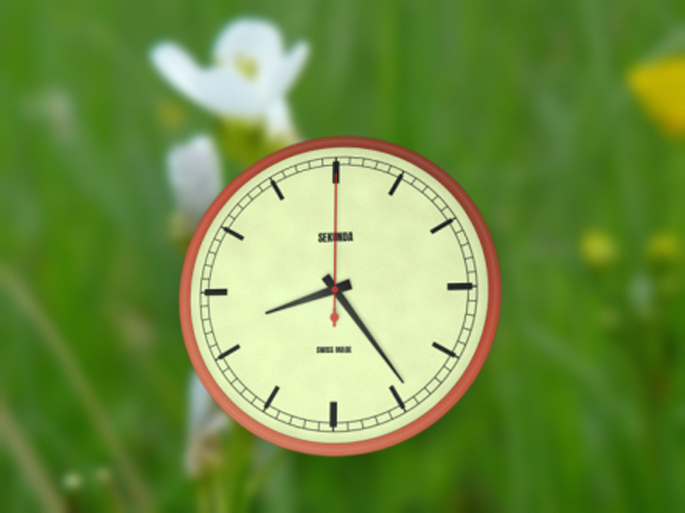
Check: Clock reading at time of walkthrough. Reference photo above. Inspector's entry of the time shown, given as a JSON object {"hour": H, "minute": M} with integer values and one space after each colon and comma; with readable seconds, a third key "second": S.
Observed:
{"hour": 8, "minute": 24, "second": 0}
